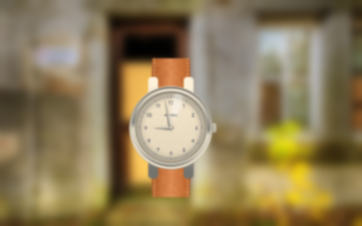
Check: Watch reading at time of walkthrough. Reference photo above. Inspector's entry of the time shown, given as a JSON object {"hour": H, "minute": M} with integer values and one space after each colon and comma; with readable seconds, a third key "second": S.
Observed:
{"hour": 8, "minute": 58}
